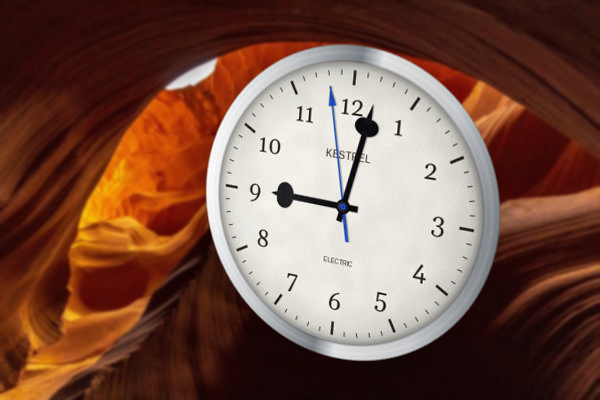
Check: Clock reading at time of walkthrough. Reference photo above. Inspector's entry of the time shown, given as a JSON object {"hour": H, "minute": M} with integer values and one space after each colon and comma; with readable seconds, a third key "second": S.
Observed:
{"hour": 9, "minute": 1, "second": 58}
